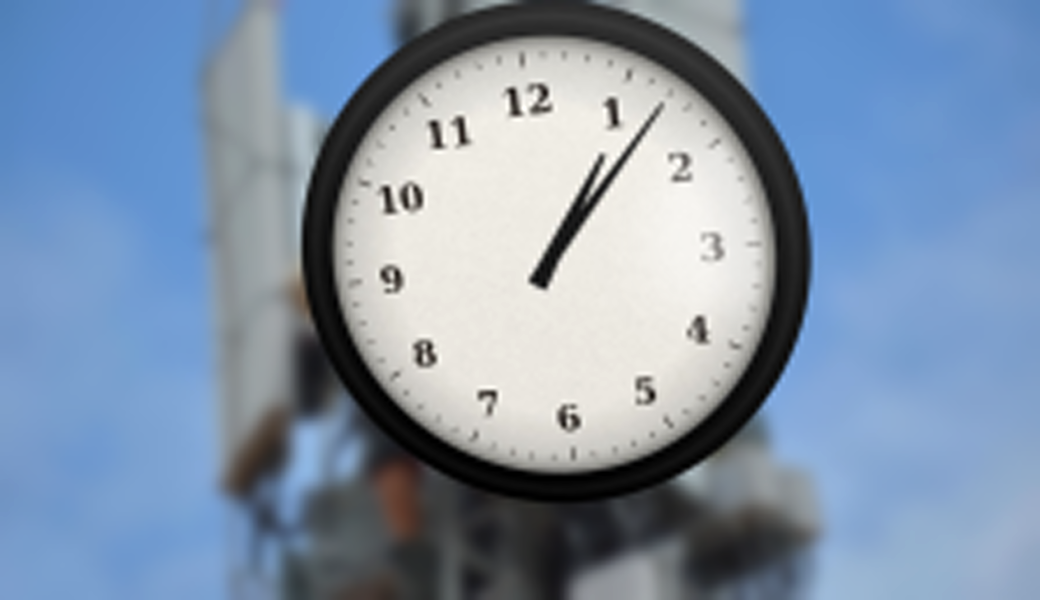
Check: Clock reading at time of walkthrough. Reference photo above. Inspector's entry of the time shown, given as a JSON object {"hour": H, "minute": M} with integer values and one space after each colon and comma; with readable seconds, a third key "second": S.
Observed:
{"hour": 1, "minute": 7}
